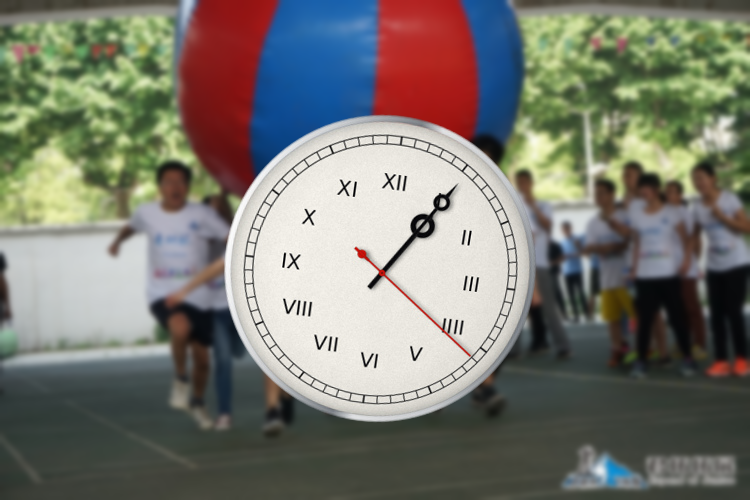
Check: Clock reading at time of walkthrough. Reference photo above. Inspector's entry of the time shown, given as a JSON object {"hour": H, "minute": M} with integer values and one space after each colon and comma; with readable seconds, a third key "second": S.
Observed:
{"hour": 1, "minute": 5, "second": 21}
